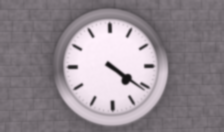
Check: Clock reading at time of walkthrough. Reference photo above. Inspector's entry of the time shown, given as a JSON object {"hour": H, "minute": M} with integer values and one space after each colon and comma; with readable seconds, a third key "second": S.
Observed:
{"hour": 4, "minute": 21}
